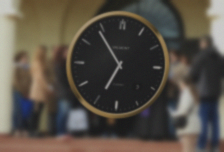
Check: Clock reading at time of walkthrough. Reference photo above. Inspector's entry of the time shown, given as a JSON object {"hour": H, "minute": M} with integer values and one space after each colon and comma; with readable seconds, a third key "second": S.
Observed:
{"hour": 6, "minute": 54}
